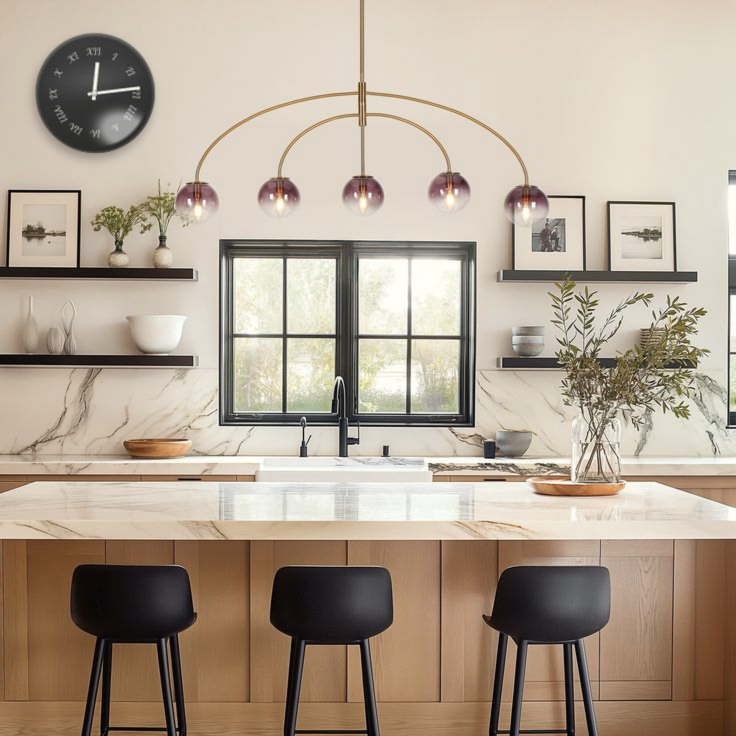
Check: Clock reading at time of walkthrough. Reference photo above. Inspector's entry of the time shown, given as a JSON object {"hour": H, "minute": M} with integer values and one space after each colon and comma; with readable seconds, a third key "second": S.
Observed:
{"hour": 12, "minute": 14}
